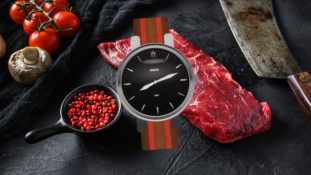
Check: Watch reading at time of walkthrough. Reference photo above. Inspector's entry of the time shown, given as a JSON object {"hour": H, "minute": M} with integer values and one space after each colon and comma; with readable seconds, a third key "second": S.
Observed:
{"hour": 8, "minute": 12}
